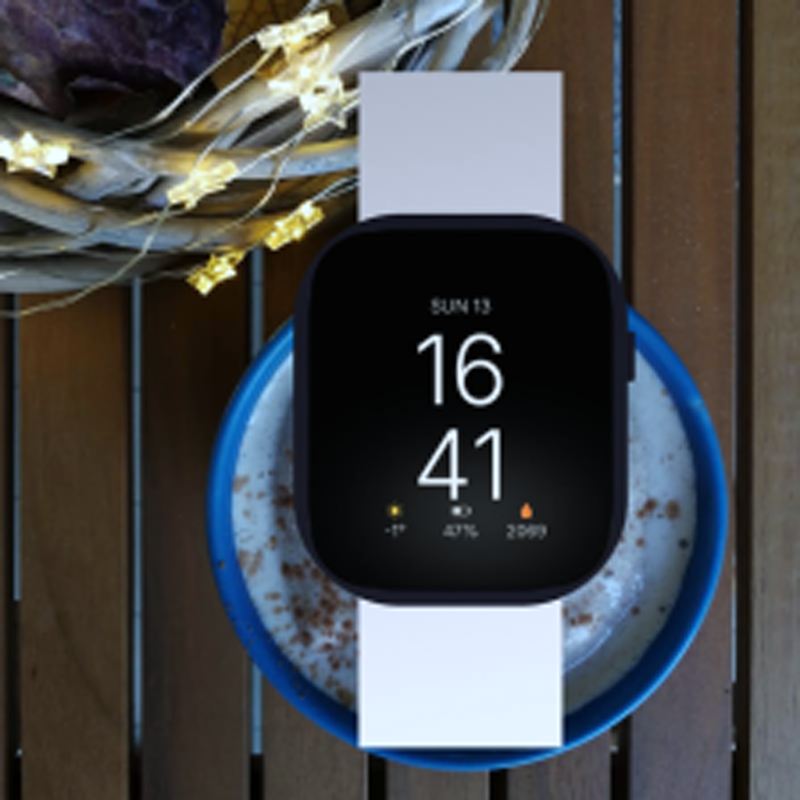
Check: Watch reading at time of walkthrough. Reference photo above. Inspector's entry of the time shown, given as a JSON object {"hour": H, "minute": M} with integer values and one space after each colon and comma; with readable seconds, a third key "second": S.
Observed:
{"hour": 16, "minute": 41}
